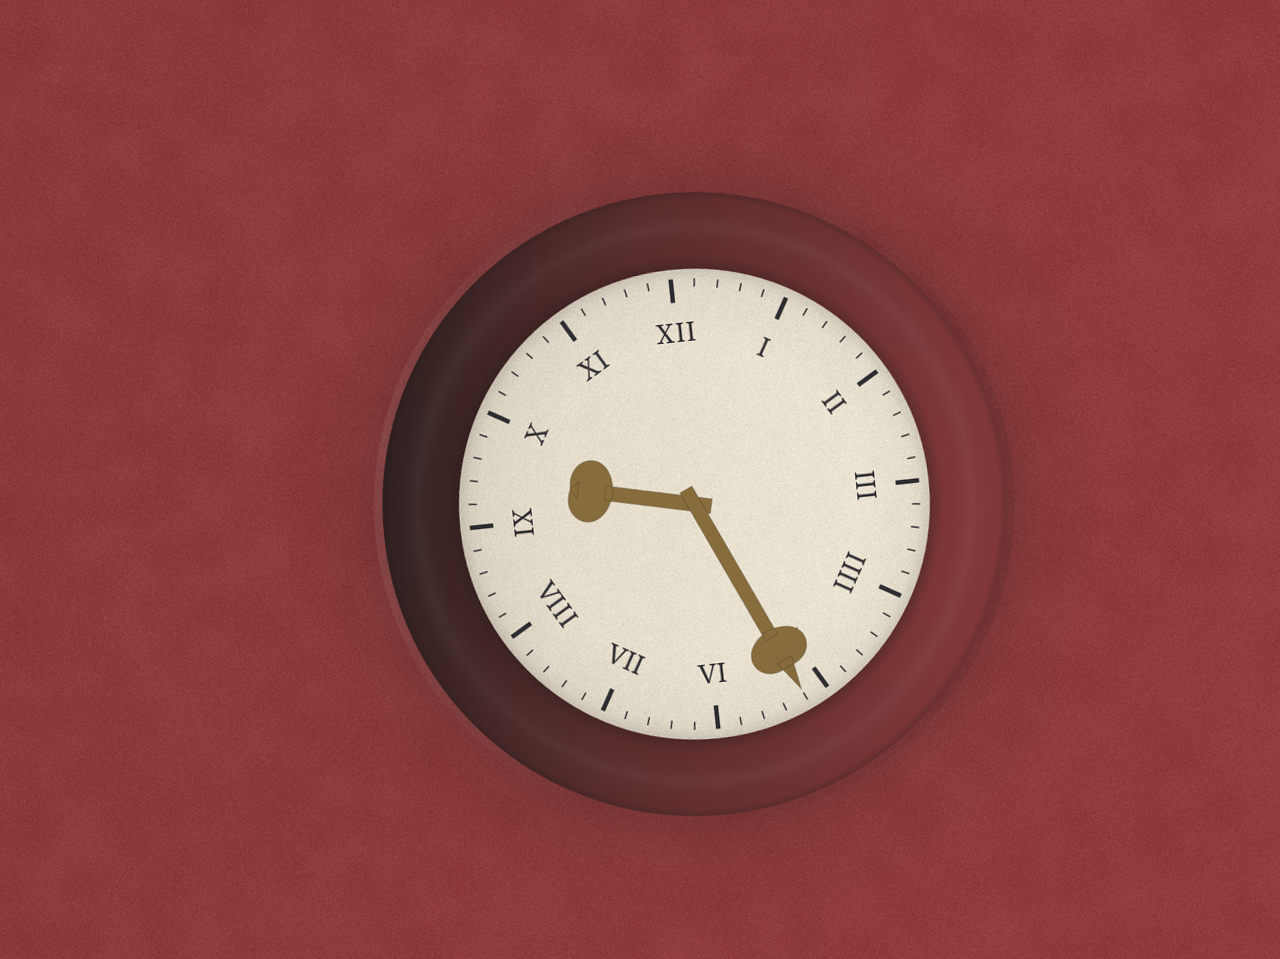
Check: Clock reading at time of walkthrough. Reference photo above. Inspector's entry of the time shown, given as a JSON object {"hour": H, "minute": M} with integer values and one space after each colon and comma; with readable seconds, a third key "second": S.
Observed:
{"hour": 9, "minute": 26}
